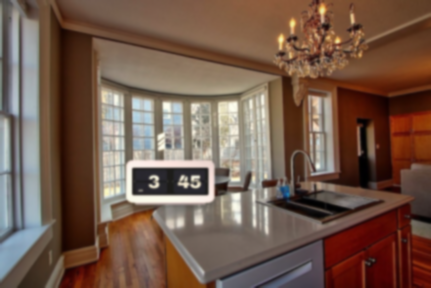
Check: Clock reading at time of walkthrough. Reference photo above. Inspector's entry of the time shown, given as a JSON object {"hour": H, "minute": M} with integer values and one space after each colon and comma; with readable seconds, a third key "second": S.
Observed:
{"hour": 3, "minute": 45}
